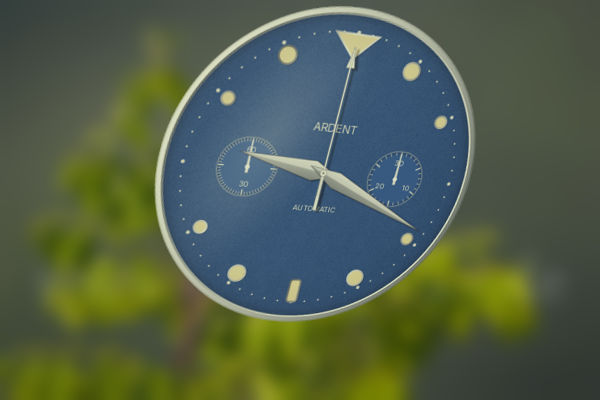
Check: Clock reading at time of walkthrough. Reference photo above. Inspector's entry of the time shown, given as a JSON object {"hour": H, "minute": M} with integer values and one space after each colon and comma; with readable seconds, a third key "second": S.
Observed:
{"hour": 9, "minute": 19}
